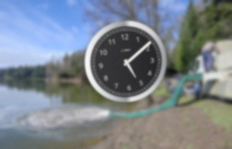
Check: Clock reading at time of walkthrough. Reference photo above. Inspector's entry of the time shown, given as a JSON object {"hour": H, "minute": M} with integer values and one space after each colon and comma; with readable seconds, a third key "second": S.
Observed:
{"hour": 5, "minute": 9}
